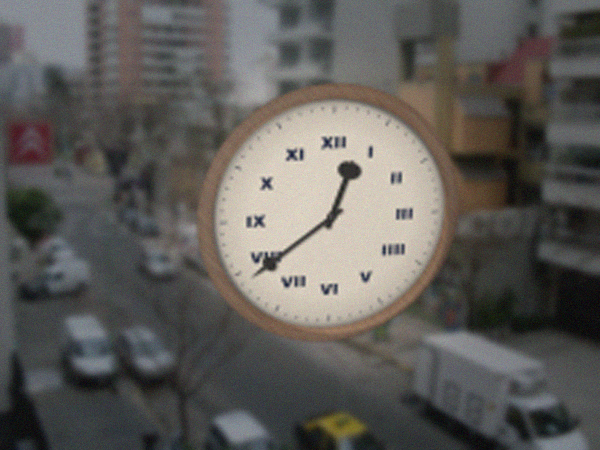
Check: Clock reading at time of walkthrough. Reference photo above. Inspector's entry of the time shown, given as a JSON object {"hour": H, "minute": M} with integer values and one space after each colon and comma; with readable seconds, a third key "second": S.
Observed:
{"hour": 12, "minute": 39}
